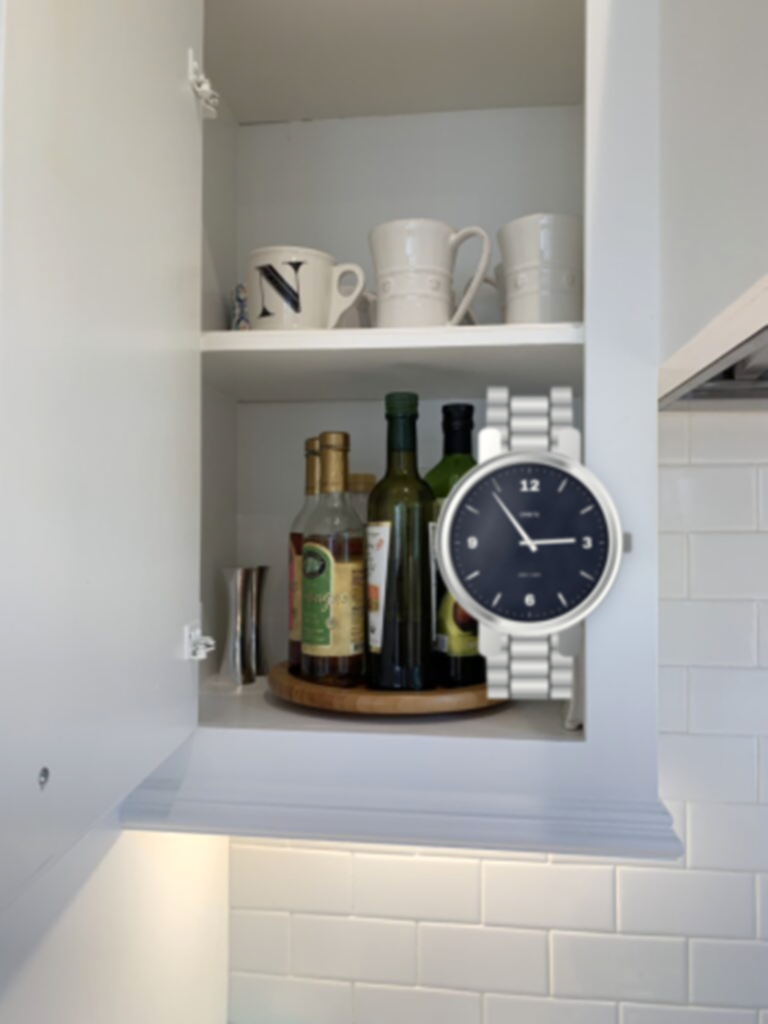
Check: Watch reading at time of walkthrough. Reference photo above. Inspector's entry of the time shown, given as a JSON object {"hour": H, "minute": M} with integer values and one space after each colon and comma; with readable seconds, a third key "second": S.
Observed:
{"hour": 2, "minute": 54}
